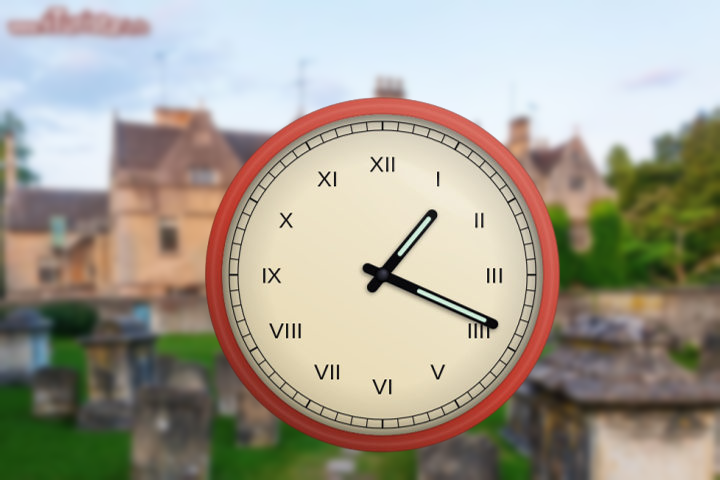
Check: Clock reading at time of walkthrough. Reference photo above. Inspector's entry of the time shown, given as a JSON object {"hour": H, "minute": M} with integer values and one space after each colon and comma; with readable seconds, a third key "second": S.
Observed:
{"hour": 1, "minute": 19}
